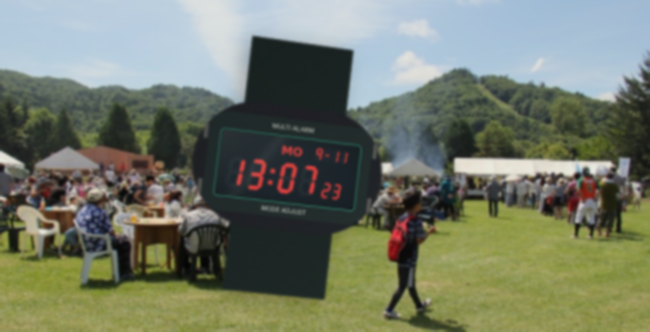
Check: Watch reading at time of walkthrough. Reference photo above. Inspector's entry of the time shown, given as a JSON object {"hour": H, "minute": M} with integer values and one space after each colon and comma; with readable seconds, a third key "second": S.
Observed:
{"hour": 13, "minute": 7}
